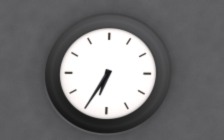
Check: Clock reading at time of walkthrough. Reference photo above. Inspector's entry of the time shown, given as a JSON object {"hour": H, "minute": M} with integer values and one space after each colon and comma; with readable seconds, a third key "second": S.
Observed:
{"hour": 6, "minute": 35}
